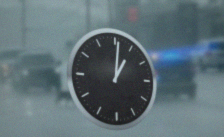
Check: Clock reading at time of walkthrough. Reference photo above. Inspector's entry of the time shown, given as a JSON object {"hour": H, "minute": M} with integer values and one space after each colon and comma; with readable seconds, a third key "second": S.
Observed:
{"hour": 1, "minute": 1}
